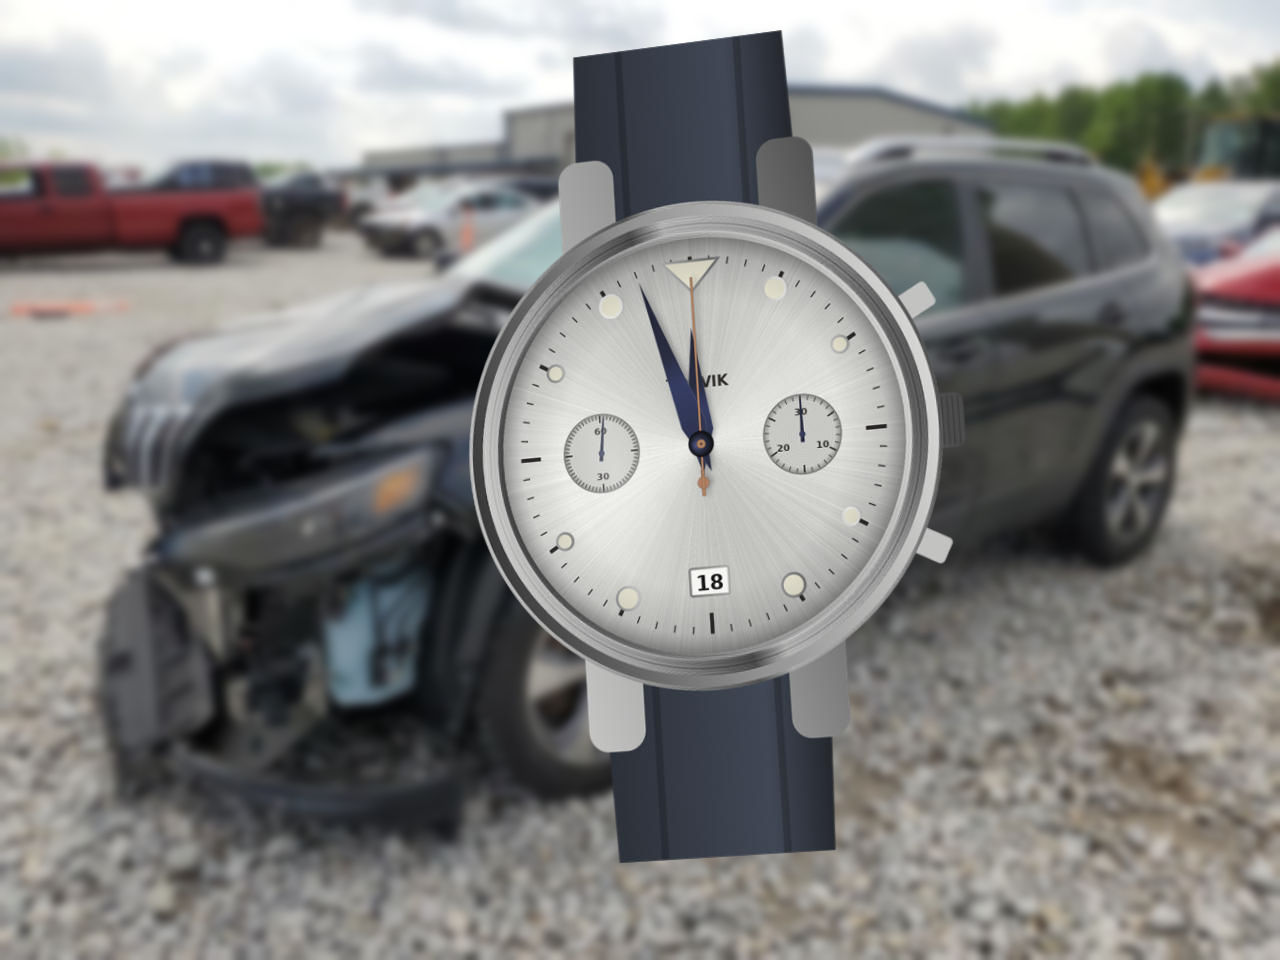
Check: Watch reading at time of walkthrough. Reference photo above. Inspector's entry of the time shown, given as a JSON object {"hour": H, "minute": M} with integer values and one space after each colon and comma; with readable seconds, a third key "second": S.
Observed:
{"hour": 11, "minute": 57, "second": 1}
